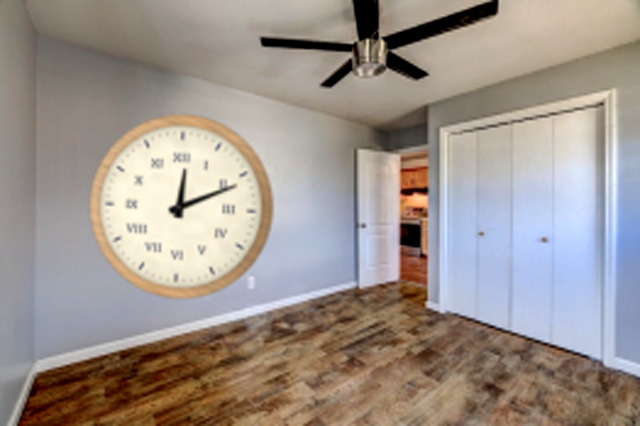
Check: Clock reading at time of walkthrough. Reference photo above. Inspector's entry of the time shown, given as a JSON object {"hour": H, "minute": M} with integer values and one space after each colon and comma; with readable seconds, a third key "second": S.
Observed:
{"hour": 12, "minute": 11}
